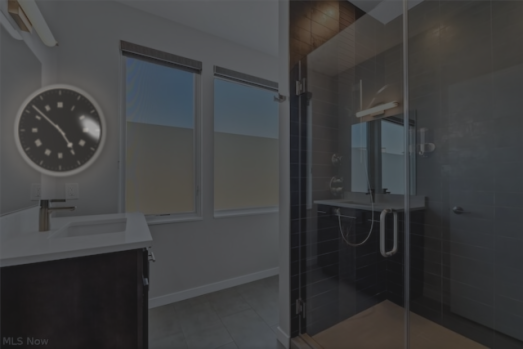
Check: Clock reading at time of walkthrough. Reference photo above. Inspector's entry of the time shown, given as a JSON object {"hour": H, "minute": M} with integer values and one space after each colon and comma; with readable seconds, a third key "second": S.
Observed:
{"hour": 4, "minute": 52}
